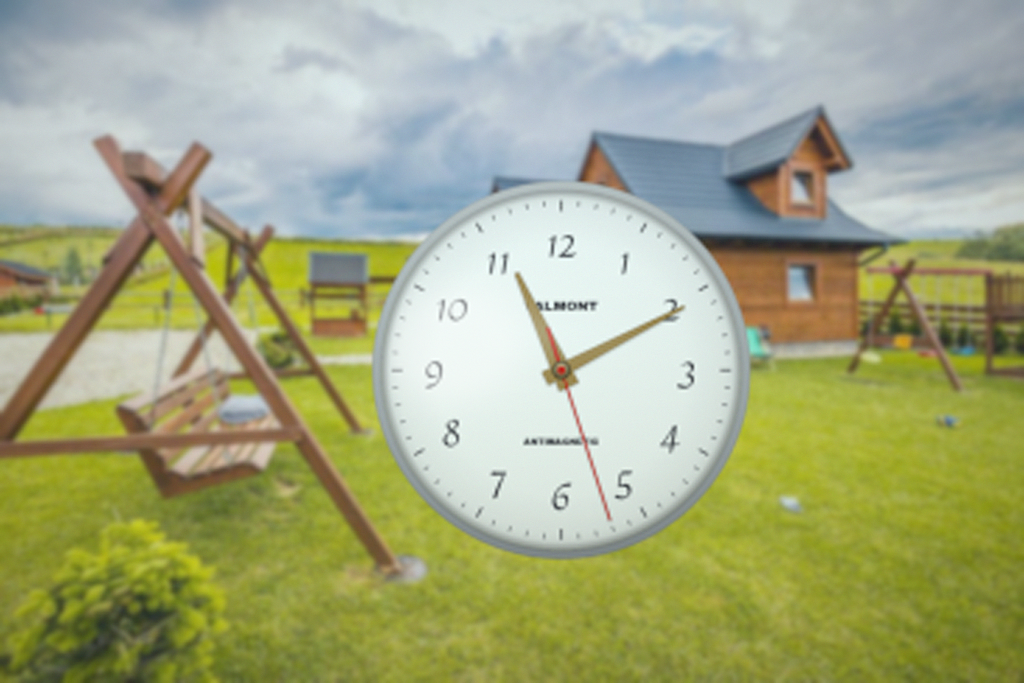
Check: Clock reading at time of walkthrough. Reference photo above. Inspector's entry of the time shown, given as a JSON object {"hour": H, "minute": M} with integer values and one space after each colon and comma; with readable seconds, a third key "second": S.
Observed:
{"hour": 11, "minute": 10, "second": 27}
